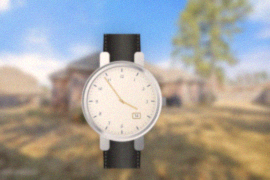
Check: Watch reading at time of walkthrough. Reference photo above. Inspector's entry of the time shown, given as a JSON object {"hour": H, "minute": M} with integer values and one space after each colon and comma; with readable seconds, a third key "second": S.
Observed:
{"hour": 3, "minute": 54}
